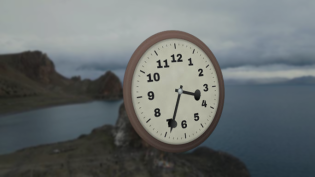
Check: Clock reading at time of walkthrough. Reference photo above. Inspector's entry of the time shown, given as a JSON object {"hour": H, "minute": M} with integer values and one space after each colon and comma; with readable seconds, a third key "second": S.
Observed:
{"hour": 3, "minute": 34}
